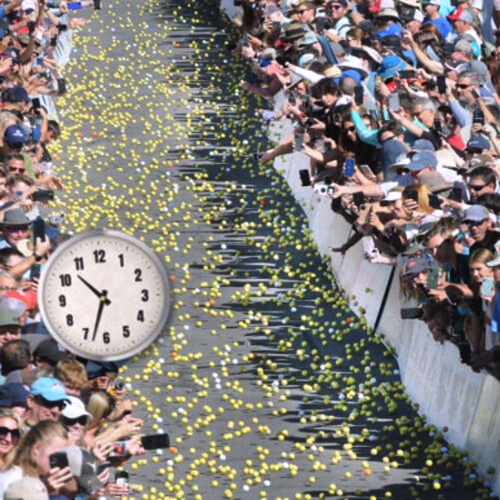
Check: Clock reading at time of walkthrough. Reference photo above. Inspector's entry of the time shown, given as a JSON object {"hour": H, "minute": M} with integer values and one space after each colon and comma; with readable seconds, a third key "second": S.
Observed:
{"hour": 10, "minute": 33}
